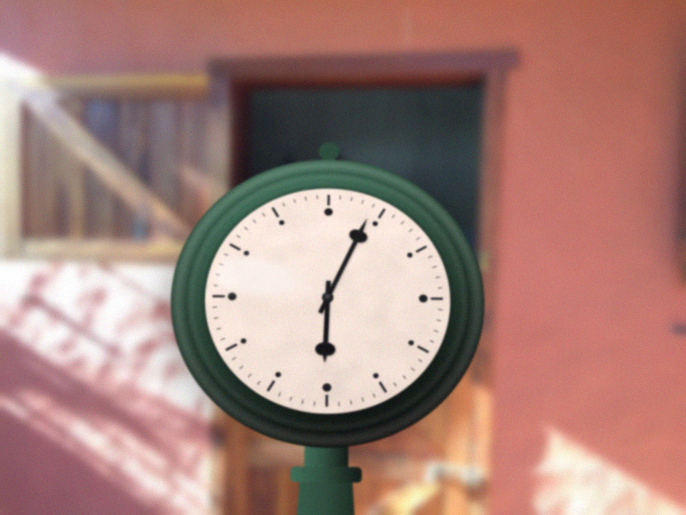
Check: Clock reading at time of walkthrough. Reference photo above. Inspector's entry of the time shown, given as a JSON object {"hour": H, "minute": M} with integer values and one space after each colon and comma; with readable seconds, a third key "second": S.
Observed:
{"hour": 6, "minute": 4}
